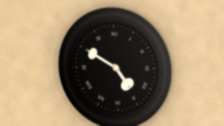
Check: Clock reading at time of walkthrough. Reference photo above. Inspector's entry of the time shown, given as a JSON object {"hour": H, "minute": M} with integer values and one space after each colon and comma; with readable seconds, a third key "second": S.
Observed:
{"hour": 4, "minute": 50}
